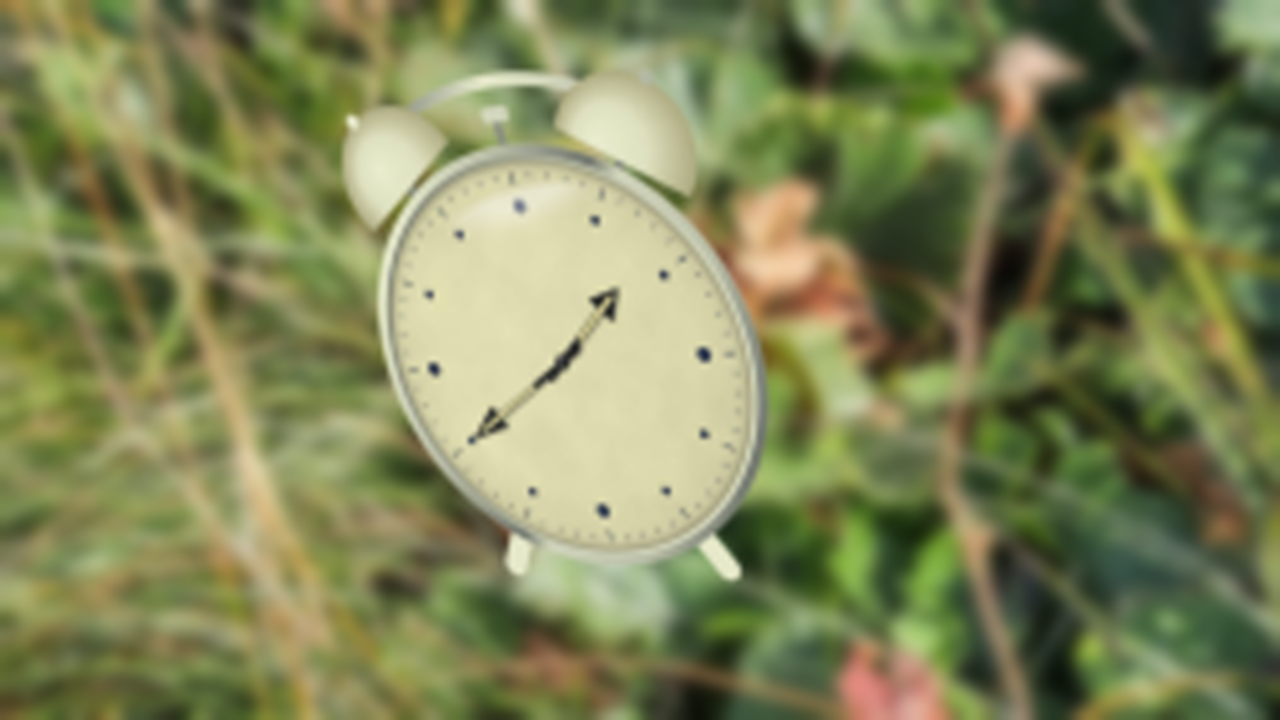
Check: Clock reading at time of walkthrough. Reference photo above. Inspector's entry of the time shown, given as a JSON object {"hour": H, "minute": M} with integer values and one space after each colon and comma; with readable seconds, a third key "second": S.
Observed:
{"hour": 1, "minute": 40}
